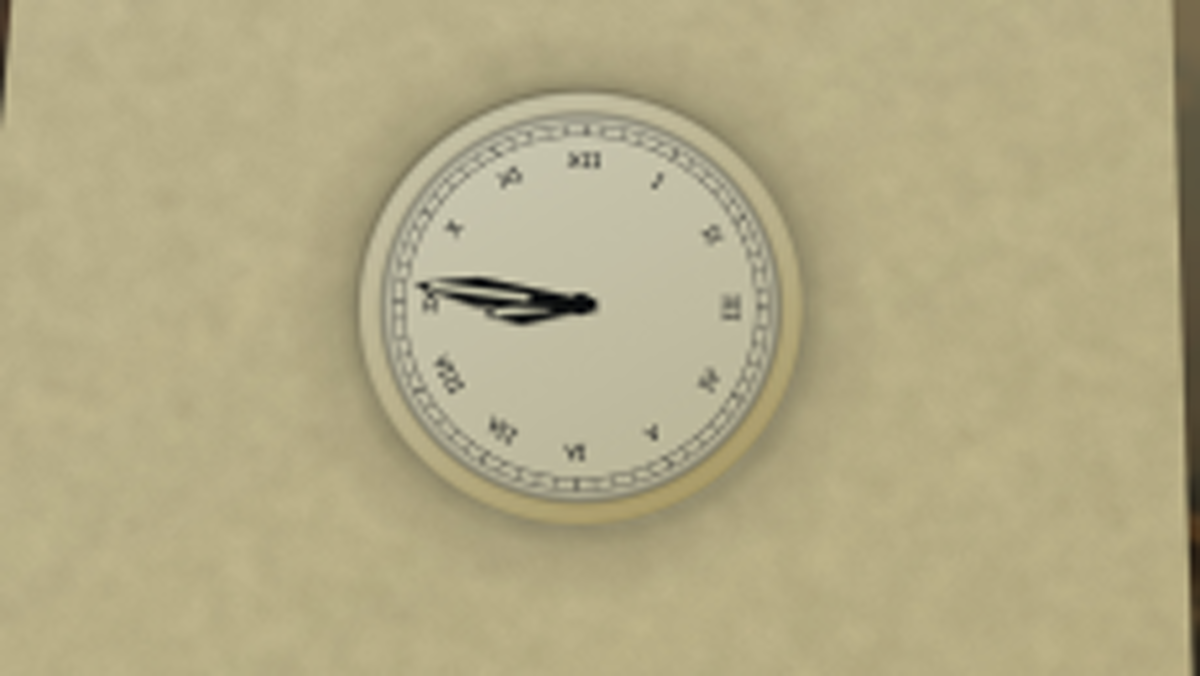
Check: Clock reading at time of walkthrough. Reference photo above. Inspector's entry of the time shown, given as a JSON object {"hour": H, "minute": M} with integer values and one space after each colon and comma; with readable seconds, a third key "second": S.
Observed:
{"hour": 8, "minute": 46}
